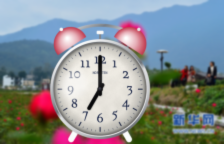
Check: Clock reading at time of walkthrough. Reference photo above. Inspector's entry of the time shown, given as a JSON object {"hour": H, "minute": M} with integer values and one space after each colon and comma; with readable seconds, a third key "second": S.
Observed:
{"hour": 7, "minute": 0}
